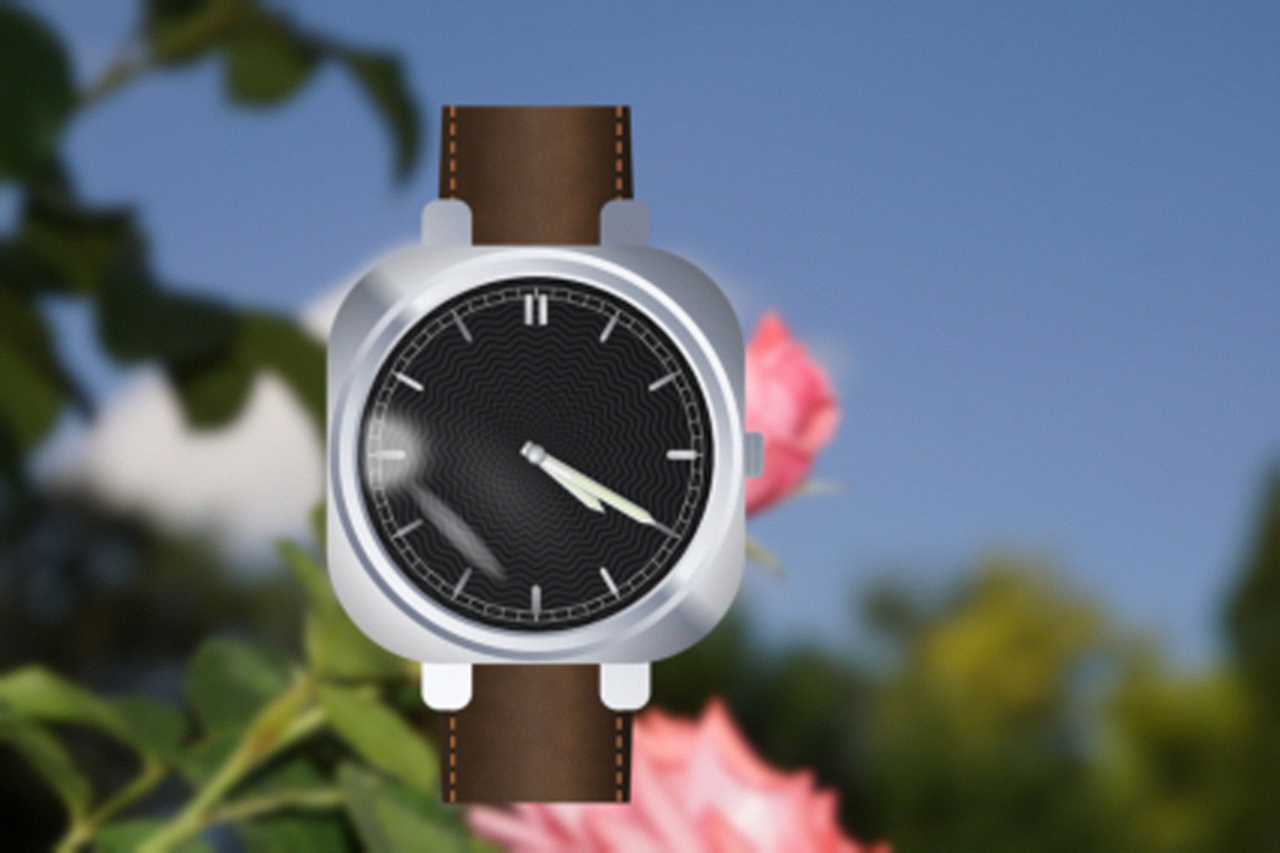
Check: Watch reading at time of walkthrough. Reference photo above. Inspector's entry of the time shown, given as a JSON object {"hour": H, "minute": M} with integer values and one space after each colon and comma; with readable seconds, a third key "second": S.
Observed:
{"hour": 4, "minute": 20}
